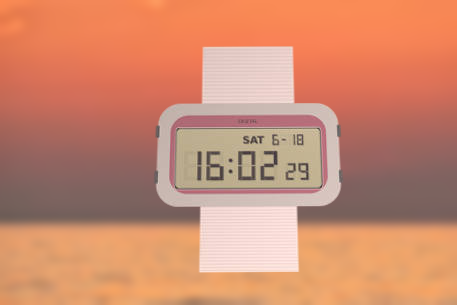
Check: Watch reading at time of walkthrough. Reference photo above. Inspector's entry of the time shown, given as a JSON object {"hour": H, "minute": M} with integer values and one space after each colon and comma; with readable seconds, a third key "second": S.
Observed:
{"hour": 16, "minute": 2, "second": 29}
